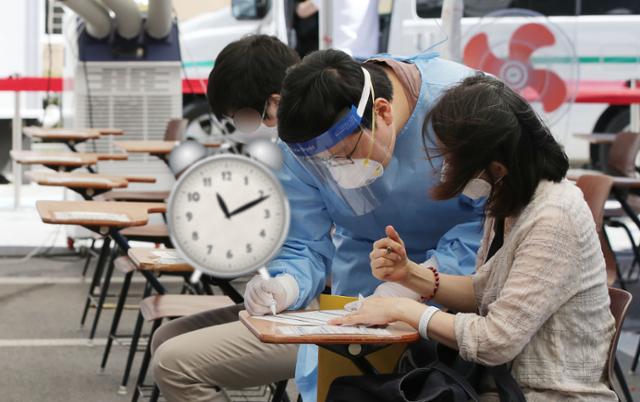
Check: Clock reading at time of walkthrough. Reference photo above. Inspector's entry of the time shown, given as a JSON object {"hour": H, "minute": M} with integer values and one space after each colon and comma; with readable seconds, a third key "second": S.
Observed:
{"hour": 11, "minute": 11}
